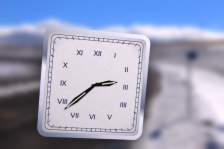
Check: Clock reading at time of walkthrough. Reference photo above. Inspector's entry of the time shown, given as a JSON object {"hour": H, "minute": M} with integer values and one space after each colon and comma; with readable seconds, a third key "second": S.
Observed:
{"hour": 2, "minute": 38}
